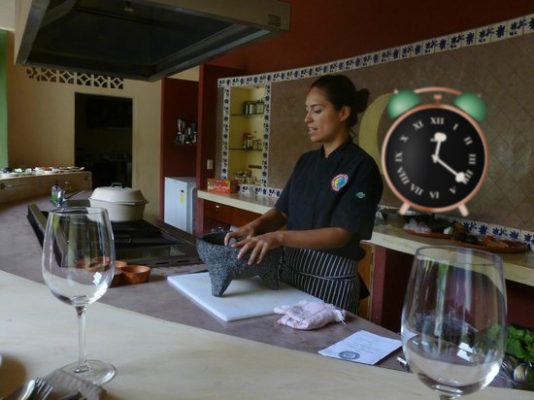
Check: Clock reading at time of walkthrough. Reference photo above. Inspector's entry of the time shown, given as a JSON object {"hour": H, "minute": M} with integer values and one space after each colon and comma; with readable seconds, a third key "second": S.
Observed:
{"hour": 12, "minute": 21}
